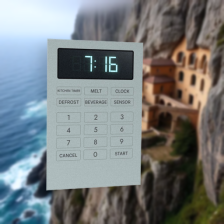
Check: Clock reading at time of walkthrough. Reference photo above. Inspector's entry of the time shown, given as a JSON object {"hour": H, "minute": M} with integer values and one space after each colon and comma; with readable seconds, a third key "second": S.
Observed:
{"hour": 7, "minute": 16}
